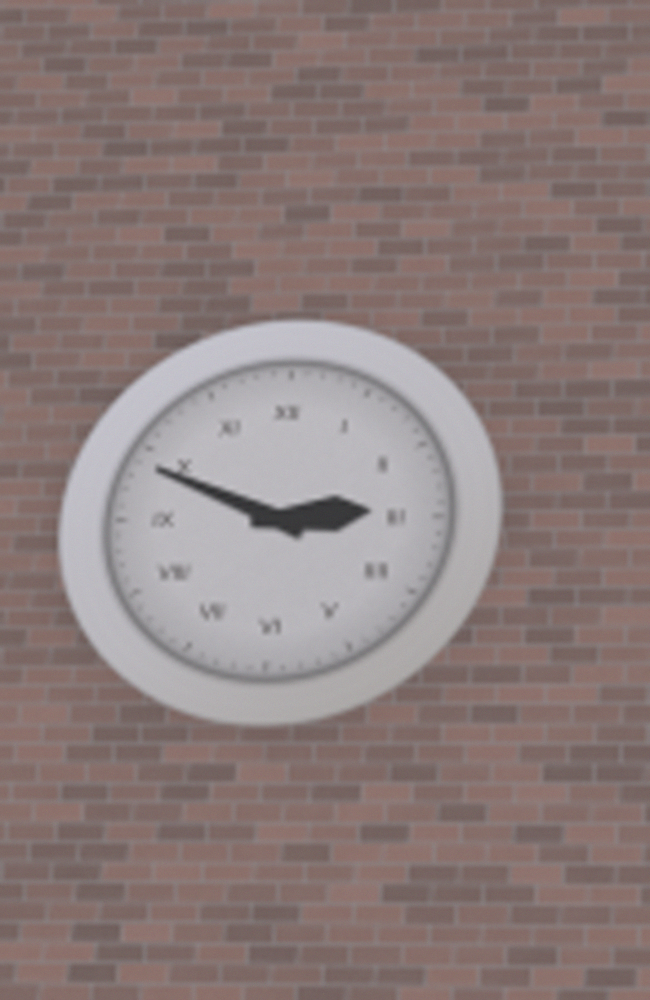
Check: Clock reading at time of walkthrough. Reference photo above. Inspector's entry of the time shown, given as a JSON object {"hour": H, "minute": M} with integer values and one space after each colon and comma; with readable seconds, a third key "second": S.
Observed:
{"hour": 2, "minute": 49}
